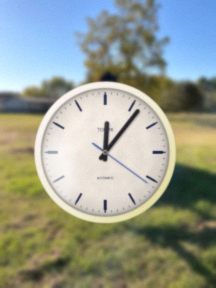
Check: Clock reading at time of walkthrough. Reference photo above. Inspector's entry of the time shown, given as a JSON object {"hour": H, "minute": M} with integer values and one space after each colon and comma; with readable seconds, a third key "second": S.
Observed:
{"hour": 12, "minute": 6, "second": 21}
